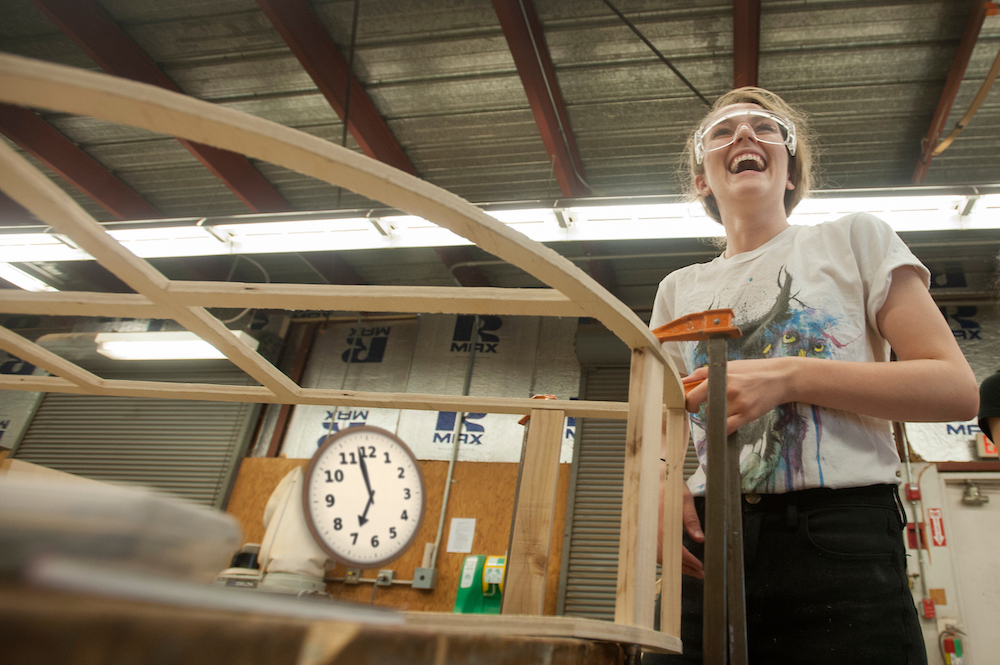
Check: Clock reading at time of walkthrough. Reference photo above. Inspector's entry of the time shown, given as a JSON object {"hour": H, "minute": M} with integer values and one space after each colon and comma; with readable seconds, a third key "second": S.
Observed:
{"hour": 6, "minute": 58}
